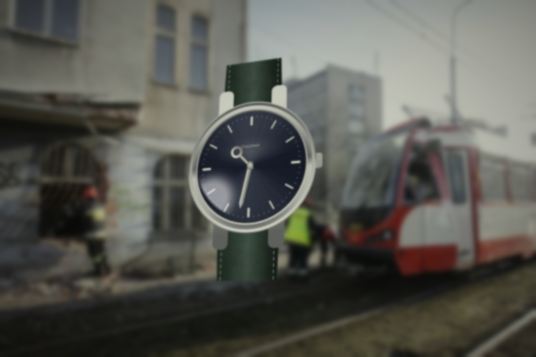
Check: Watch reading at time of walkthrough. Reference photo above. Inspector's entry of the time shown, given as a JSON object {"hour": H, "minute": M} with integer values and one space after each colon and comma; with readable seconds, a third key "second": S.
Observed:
{"hour": 10, "minute": 32}
